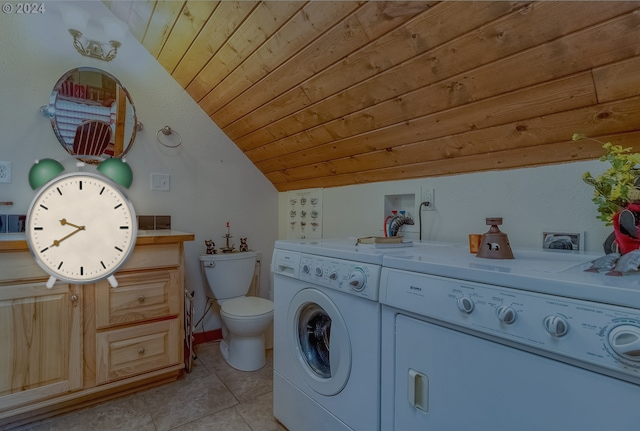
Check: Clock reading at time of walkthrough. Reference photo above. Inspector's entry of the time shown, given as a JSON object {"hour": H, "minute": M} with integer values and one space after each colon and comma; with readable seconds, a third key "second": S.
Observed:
{"hour": 9, "minute": 40}
